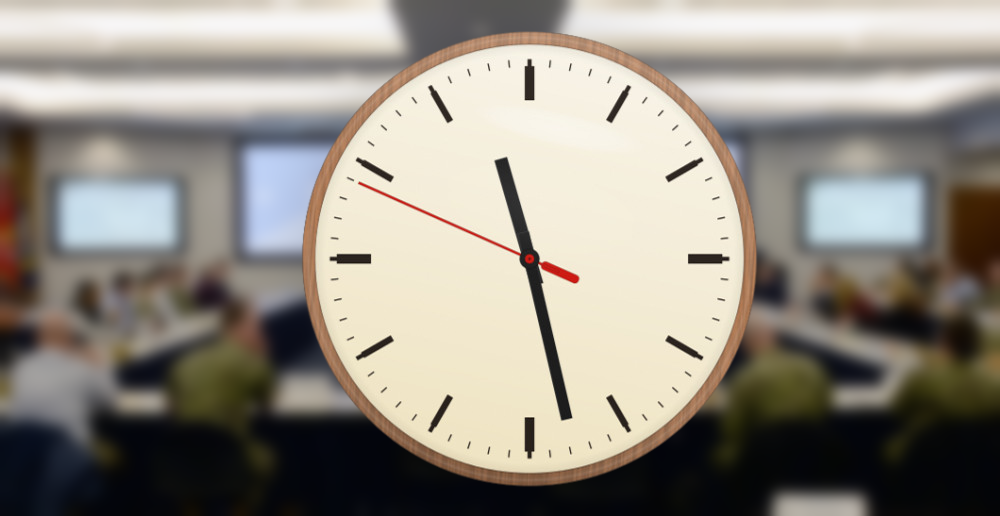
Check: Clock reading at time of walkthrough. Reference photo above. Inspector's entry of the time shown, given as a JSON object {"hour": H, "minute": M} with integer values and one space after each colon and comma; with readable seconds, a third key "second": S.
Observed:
{"hour": 11, "minute": 27, "second": 49}
